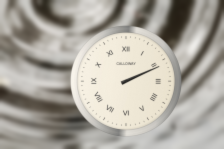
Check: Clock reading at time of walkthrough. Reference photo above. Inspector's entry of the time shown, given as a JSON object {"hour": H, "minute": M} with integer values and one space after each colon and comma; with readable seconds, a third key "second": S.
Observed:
{"hour": 2, "minute": 11}
